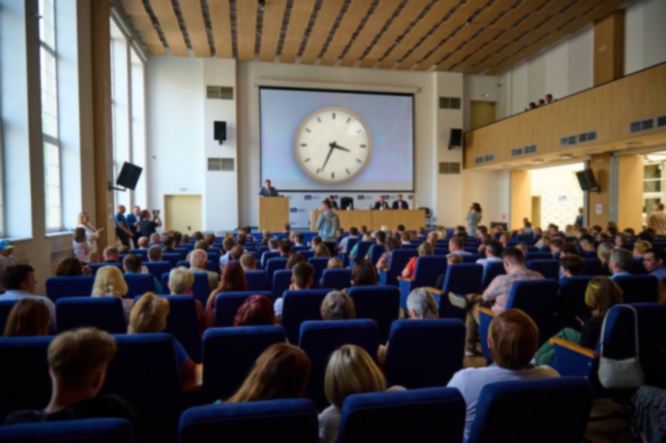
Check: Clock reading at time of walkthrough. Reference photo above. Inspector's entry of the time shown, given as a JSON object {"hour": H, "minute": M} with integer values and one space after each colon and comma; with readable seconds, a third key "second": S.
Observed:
{"hour": 3, "minute": 34}
